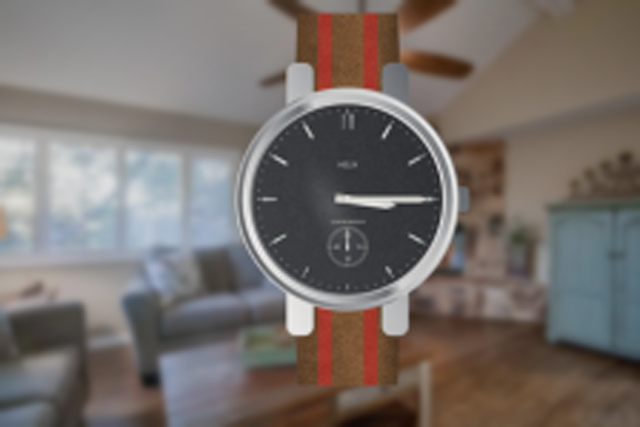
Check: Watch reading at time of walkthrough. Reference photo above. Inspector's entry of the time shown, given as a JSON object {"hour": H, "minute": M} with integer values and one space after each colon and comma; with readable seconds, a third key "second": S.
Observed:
{"hour": 3, "minute": 15}
